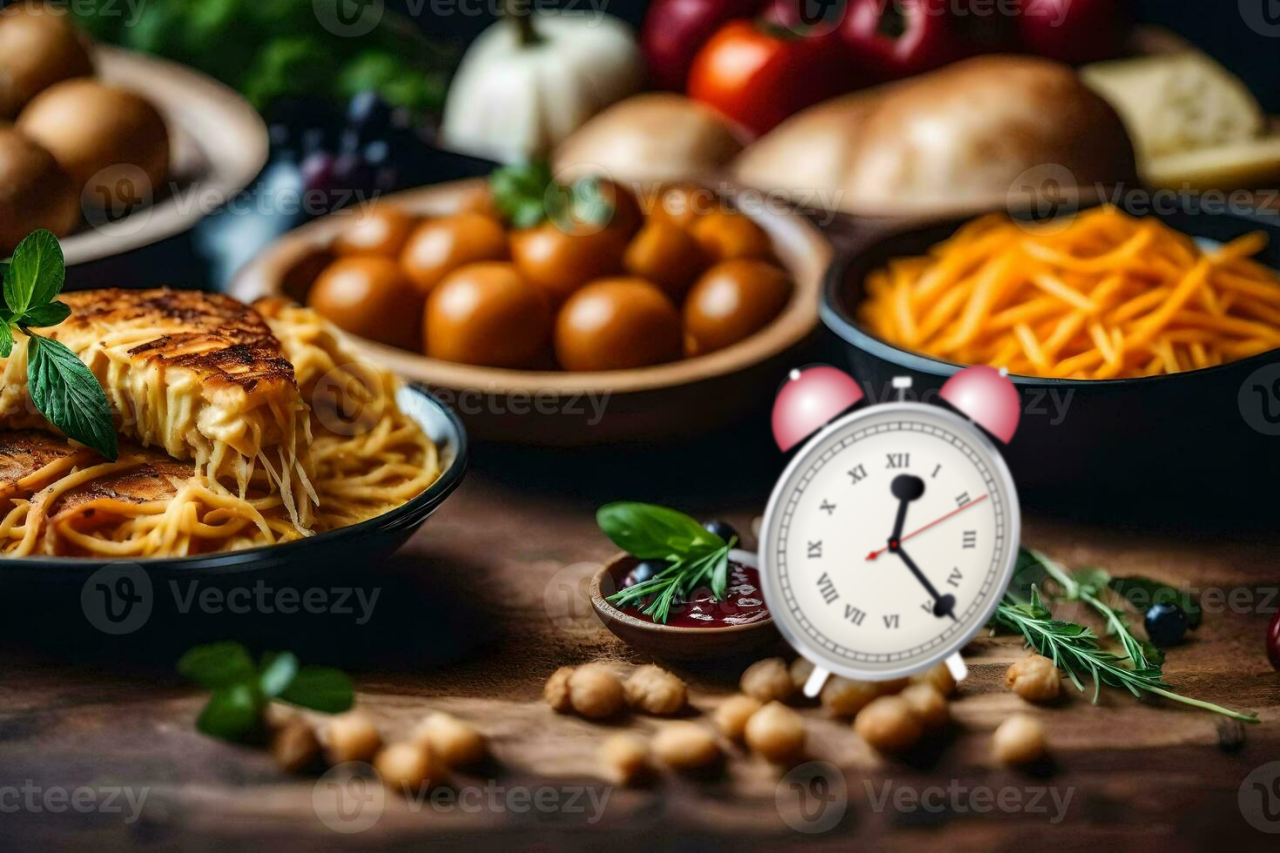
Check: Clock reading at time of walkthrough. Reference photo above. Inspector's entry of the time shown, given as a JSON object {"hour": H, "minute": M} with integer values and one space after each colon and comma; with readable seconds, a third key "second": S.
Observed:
{"hour": 12, "minute": 23, "second": 11}
